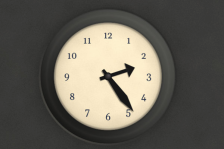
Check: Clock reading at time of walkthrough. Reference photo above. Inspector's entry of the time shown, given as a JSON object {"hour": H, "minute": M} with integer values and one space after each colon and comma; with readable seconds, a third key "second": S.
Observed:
{"hour": 2, "minute": 24}
